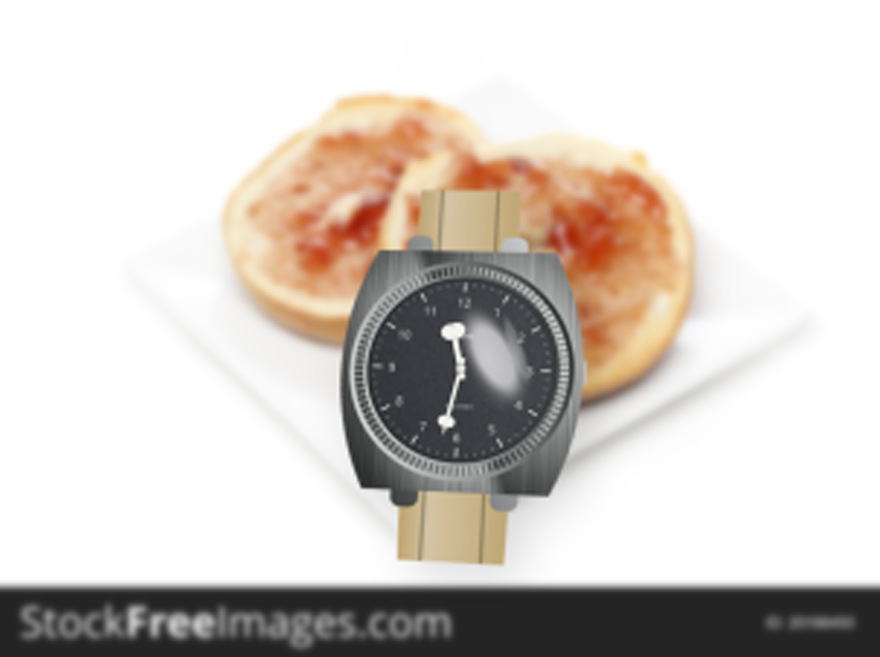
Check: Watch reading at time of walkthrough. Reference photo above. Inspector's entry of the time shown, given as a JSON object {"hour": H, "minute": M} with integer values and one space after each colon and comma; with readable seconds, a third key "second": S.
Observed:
{"hour": 11, "minute": 32}
